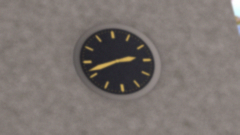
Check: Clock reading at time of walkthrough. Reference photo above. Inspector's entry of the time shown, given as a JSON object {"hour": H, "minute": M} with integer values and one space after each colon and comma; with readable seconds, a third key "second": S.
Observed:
{"hour": 2, "minute": 42}
